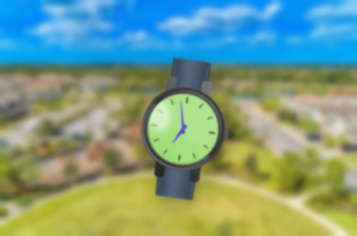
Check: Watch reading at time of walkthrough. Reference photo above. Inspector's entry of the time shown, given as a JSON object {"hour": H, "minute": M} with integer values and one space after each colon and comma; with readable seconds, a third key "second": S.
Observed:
{"hour": 6, "minute": 58}
